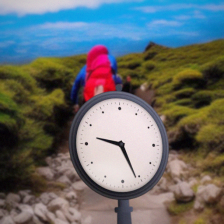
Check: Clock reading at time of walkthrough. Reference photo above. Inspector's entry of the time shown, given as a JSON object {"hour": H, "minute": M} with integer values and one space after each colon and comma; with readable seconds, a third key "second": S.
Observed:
{"hour": 9, "minute": 26}
